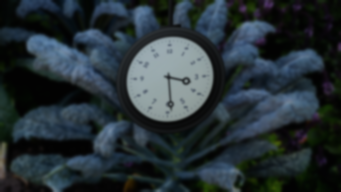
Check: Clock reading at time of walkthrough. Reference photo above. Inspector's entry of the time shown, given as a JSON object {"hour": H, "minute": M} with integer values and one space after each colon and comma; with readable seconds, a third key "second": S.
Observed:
{"hour": 3, "minute": 29}
